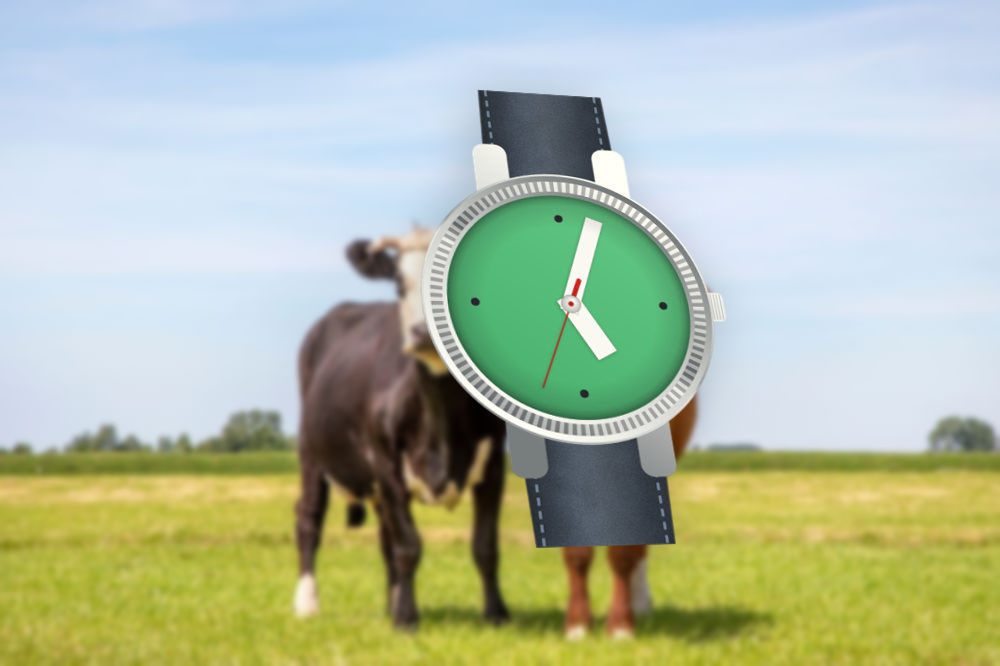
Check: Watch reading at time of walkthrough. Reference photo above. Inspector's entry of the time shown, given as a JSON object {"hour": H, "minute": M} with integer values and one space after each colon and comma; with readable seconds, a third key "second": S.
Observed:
{"hour": 5, "minute": 3, "second": 34}
